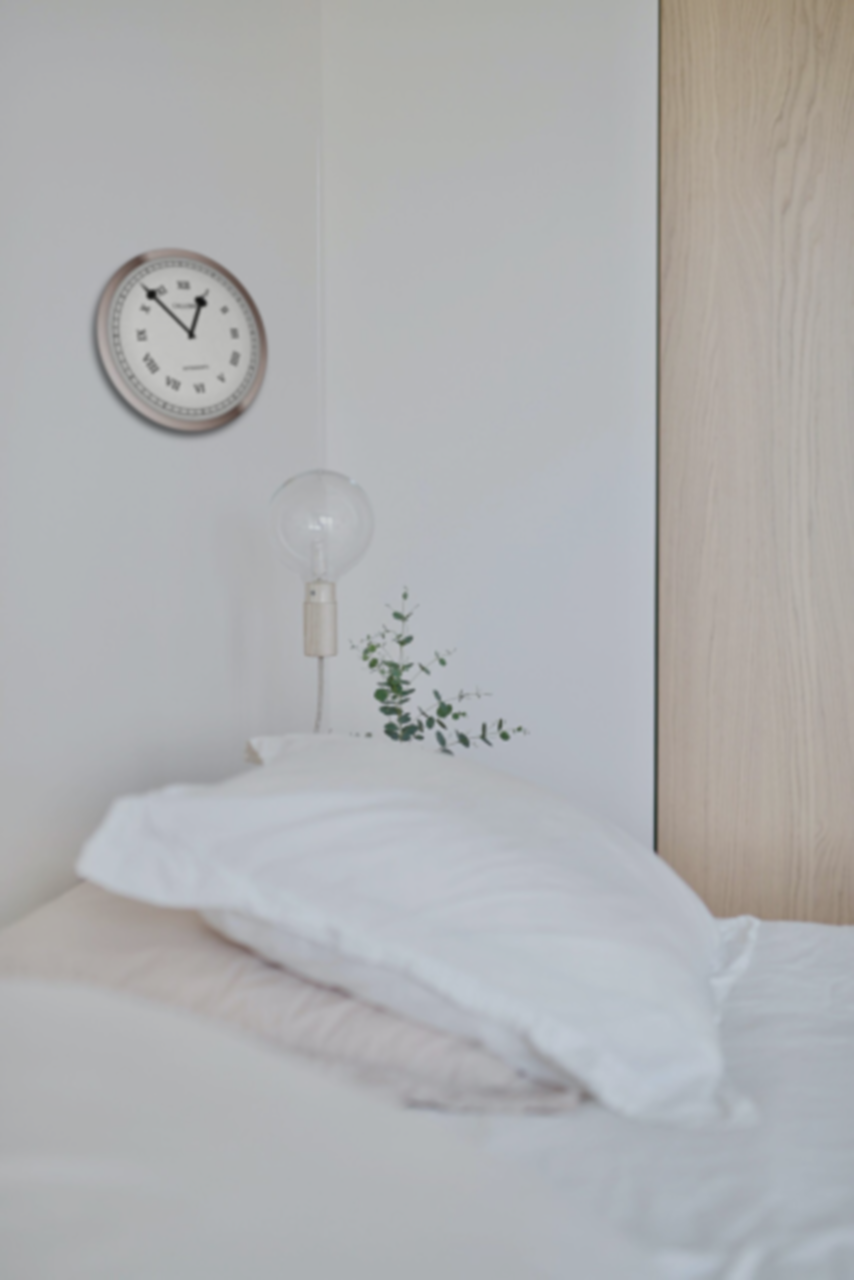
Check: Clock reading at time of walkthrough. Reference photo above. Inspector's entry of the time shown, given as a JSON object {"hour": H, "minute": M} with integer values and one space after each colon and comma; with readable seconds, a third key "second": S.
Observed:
{"hour": 12, "minute": 53}
